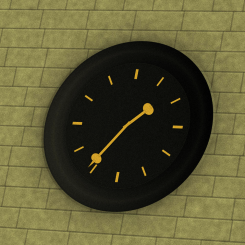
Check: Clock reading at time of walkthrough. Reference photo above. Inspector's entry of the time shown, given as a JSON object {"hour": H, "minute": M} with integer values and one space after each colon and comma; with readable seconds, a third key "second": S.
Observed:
{"hour": 1, "minute": 36}
